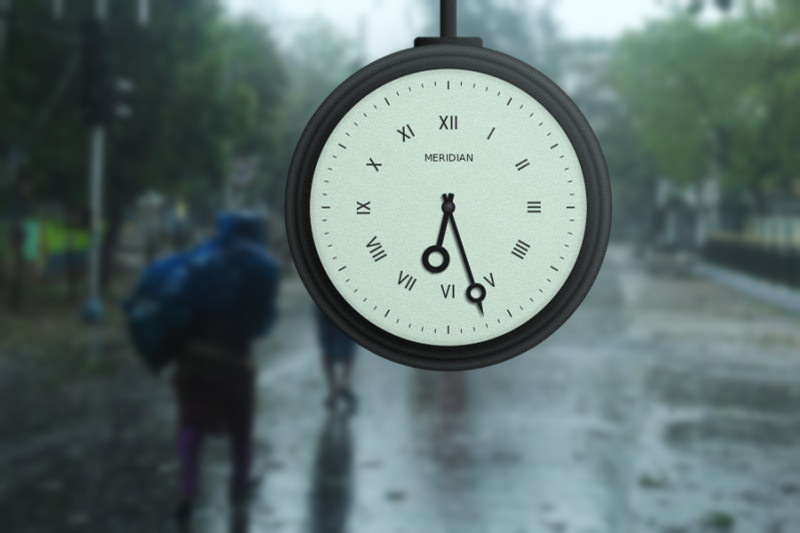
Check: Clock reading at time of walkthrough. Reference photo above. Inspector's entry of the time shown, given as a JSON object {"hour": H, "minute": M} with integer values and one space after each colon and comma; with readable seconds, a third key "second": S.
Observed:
{"hour": 6, "minute": 27}
